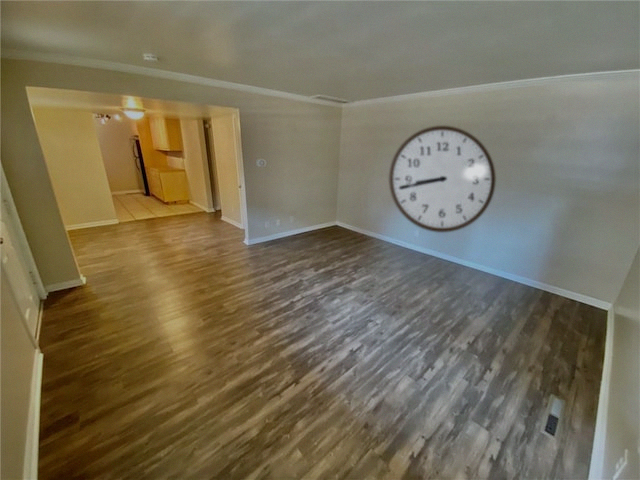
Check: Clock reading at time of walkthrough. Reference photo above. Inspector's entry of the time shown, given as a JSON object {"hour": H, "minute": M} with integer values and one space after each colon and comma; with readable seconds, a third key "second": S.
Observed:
{"hour": 8, "minute": 43}
